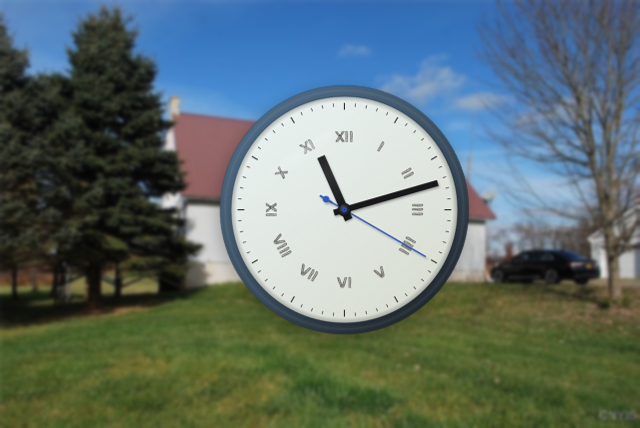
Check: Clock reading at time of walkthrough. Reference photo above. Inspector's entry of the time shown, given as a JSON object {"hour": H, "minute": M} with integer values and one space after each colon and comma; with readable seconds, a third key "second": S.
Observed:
{"hour": 11, "minute": 12, "second": 20}
